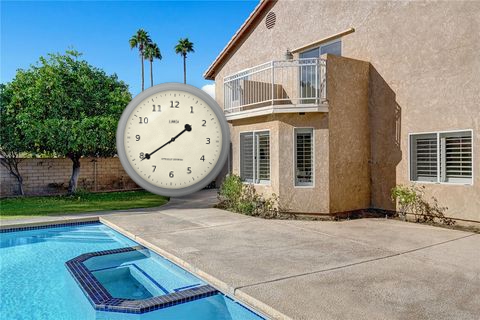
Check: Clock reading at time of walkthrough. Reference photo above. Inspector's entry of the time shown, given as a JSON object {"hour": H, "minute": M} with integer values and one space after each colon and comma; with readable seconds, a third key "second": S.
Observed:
{"hour": 1, "minute": 39}
